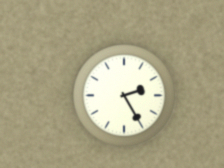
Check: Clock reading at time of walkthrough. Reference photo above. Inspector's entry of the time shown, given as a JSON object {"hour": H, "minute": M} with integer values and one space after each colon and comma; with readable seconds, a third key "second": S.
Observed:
{"hour": 2, "minute": 25}
